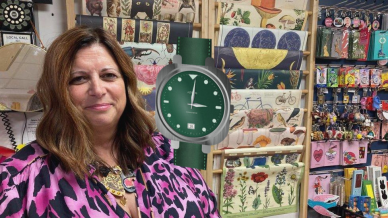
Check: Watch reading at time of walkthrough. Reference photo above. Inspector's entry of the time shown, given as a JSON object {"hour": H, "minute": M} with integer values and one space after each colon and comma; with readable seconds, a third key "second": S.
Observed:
{"hour": 3, "minute": 1}
